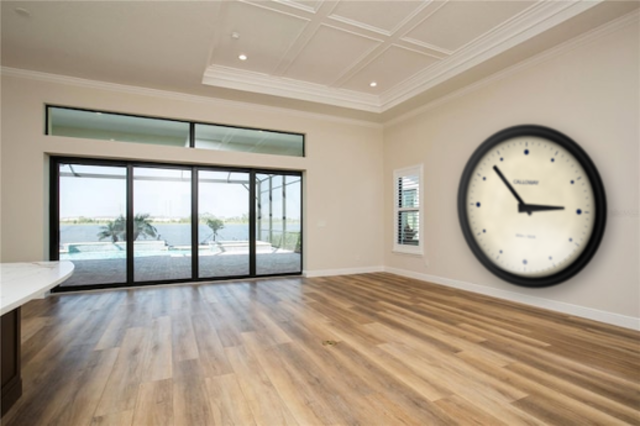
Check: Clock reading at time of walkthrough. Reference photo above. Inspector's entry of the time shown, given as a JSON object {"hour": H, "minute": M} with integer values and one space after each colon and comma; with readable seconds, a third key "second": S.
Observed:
{"hour": 2, "minute": 53}
